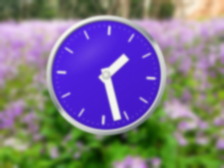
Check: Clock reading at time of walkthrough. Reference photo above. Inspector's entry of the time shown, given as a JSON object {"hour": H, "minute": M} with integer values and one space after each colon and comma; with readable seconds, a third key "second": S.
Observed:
{"hour": 1, "minute": 27}
